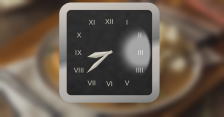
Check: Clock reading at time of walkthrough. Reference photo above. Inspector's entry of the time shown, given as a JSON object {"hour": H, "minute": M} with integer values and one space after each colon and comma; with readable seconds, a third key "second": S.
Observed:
{"hour": 8, "minute": 38}
